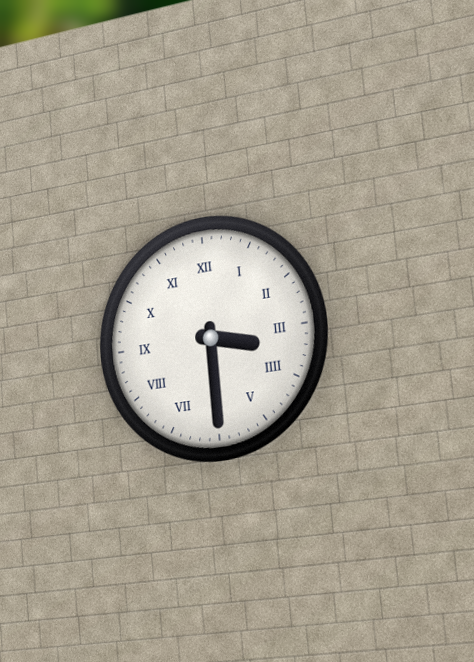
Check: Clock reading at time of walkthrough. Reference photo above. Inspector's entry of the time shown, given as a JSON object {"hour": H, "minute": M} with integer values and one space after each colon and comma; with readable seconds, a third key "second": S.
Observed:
{"hour": 3, "minute": 30}
